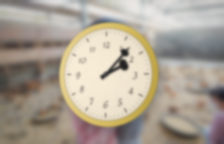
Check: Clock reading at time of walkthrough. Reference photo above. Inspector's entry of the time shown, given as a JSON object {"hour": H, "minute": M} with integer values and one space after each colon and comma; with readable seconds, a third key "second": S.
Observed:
{"hour": 2, "minute": 7}
